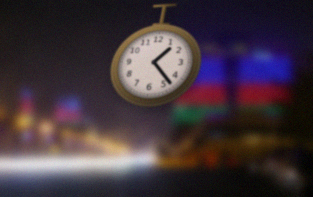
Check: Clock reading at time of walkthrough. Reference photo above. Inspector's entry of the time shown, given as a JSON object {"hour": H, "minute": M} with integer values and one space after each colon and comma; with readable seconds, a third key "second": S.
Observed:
{"hour": 1, "minute": 23}
